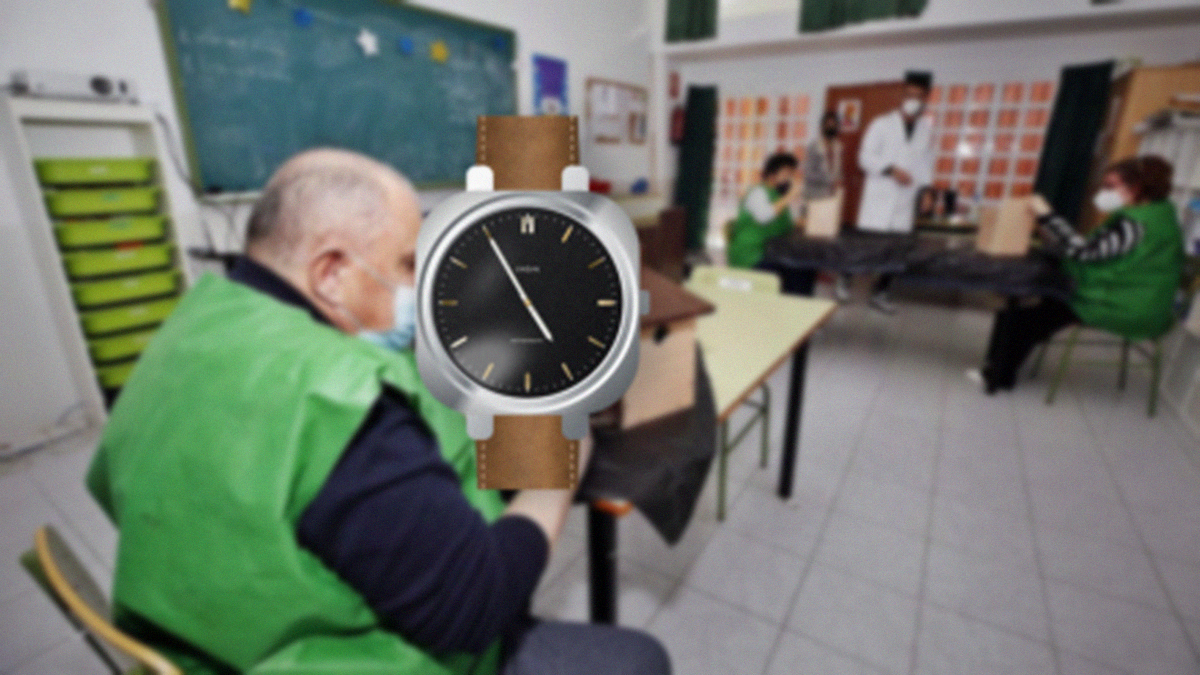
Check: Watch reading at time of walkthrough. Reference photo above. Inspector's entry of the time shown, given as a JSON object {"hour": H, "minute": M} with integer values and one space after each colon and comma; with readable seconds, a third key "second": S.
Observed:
{"hour": 4, "minute": 55}
